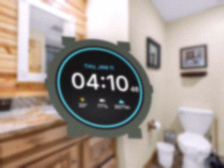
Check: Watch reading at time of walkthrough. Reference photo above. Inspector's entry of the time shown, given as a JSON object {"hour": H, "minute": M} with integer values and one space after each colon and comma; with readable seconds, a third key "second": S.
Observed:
{"hour": 4, "minute": 10}
